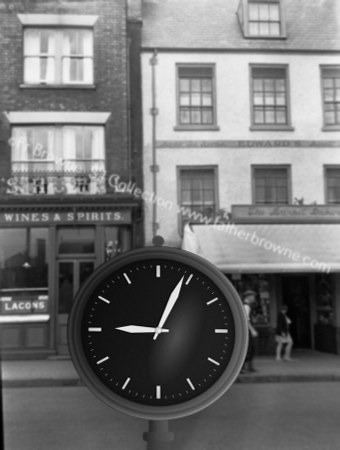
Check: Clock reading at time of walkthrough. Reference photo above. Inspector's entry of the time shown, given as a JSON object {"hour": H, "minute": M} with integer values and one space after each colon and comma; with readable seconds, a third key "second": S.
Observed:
{"hour": 9, "minute": 4}
